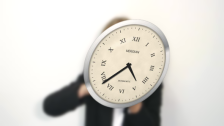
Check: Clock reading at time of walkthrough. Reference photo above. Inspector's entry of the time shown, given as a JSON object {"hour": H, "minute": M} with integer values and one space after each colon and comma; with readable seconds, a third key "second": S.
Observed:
{"hour": 4, "minute": 38}
